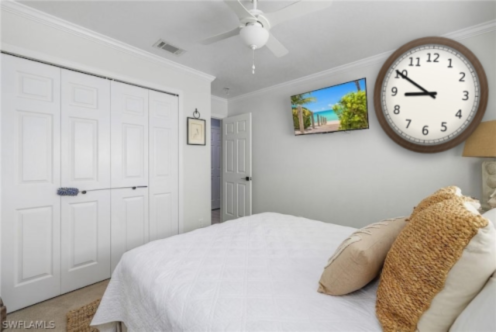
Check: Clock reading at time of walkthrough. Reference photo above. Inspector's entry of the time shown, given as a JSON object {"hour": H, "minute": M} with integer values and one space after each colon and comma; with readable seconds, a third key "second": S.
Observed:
{"hour": 8, "minute": 50}
